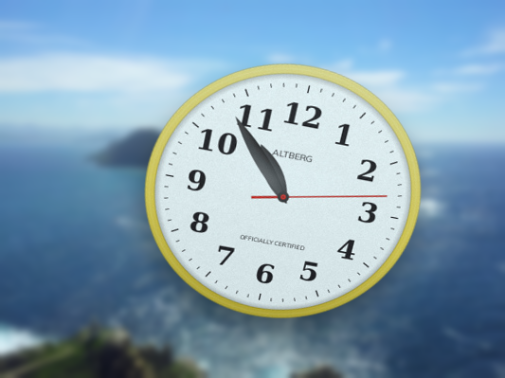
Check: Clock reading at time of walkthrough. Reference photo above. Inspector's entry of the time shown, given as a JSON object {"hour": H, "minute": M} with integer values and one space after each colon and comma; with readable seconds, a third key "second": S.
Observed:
{"hour": 10, "minute": 53, "second": 13}
